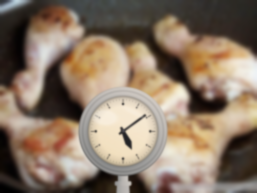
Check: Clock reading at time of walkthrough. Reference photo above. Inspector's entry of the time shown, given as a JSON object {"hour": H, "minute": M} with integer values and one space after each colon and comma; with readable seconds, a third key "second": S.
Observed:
{"hour": 5, "minute": 9}
